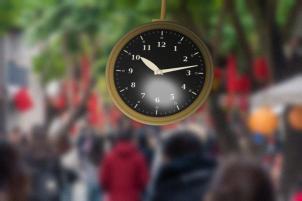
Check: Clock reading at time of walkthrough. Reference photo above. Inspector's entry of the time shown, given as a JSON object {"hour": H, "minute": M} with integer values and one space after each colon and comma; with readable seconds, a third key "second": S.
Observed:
{"hour": 10, "minute": 13}
